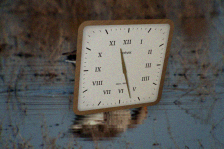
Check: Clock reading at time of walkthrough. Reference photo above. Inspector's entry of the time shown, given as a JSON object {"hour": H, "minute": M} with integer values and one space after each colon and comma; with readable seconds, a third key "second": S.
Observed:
{"hour": 11, "minute": 27}
